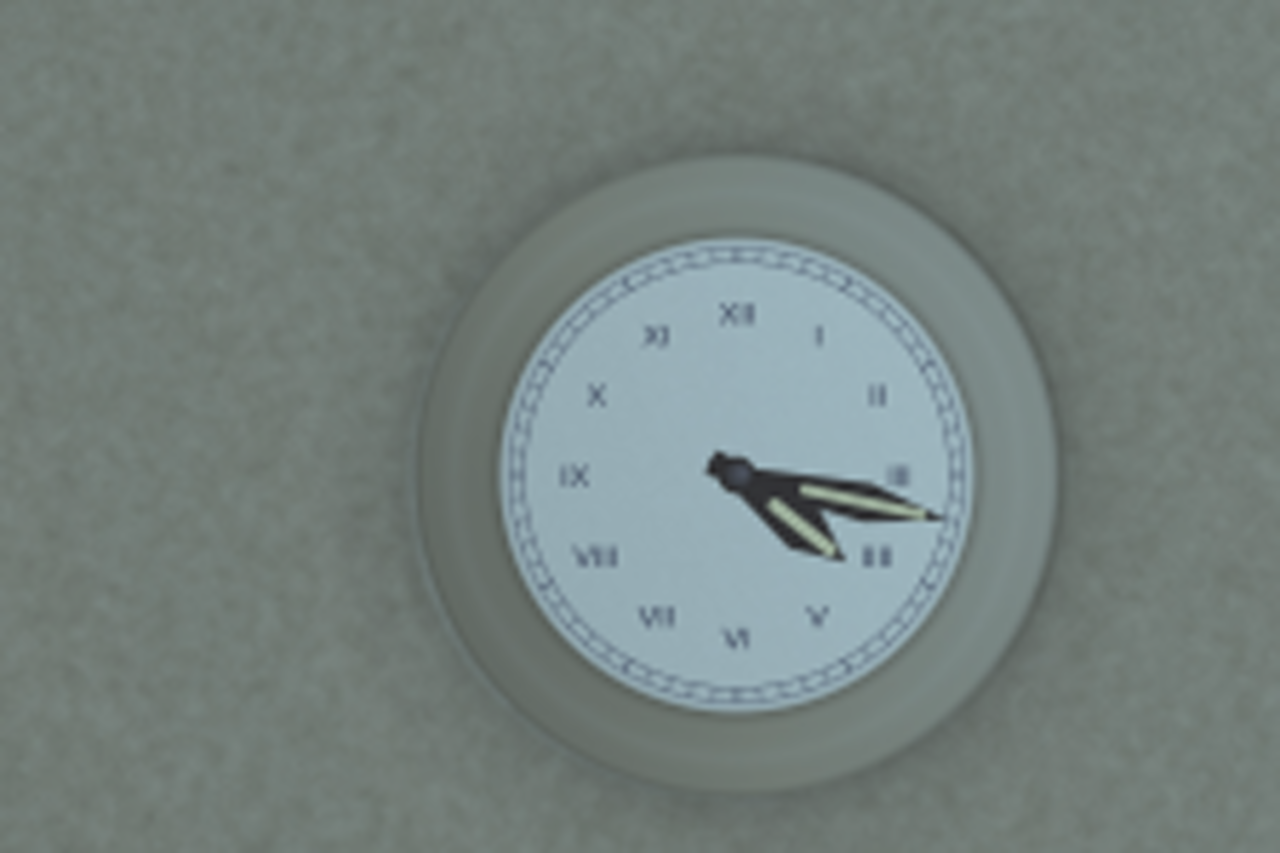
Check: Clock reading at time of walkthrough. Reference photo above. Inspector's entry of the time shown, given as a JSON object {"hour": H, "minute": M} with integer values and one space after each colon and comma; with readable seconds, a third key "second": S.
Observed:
{"hour": 4, "minute": 17}
